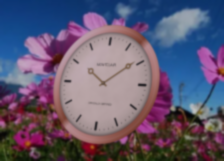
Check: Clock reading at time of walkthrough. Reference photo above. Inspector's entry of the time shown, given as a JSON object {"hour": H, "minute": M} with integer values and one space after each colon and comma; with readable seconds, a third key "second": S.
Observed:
{"hour": 10, "minute": 9}
